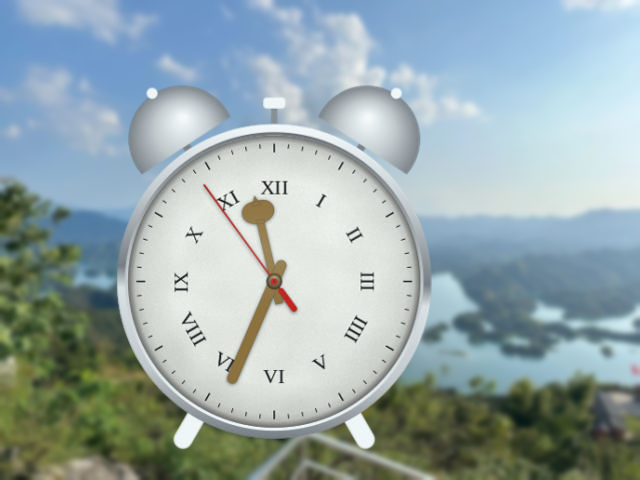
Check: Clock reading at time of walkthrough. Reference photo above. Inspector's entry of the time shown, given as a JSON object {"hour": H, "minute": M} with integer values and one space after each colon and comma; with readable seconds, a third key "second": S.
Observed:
{"hour": 11, "minute": 33, "second": 54}
